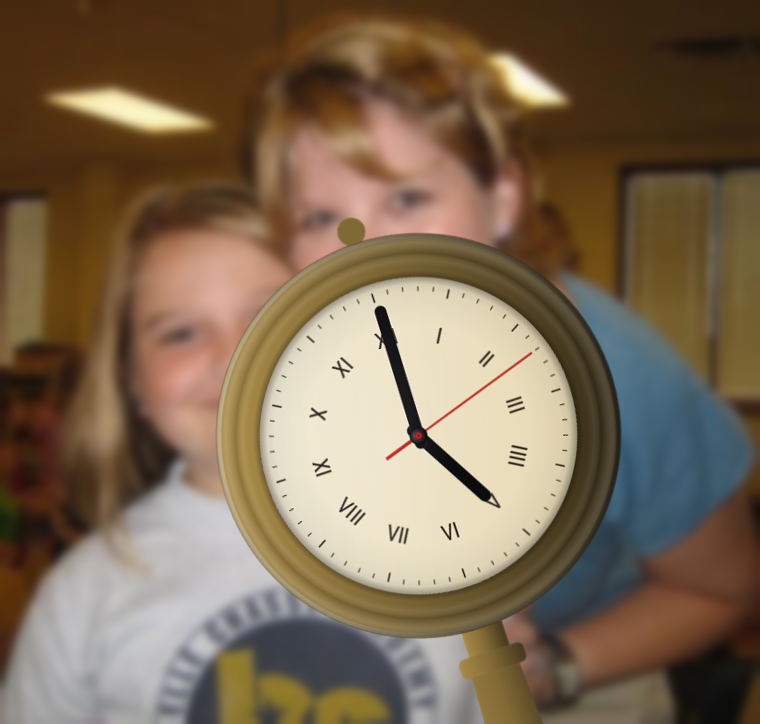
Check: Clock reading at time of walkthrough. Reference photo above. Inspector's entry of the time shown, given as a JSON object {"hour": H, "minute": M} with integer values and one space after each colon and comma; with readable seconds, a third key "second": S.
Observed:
{"hour": 5, "minute": 0, "second": 12}
